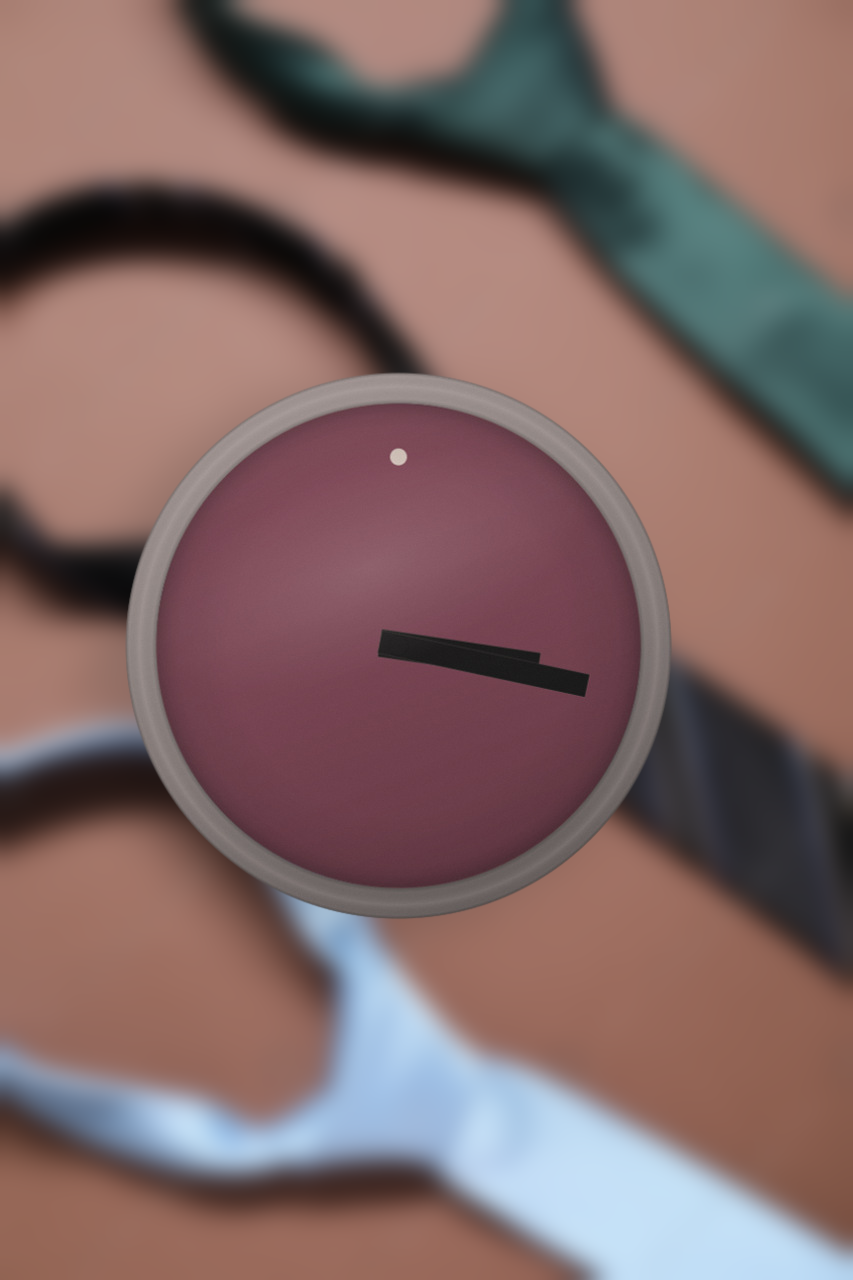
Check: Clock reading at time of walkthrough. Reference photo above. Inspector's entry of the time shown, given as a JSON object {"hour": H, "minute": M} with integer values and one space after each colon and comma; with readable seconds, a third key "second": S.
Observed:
{"hour": 3, "minute": 17}
